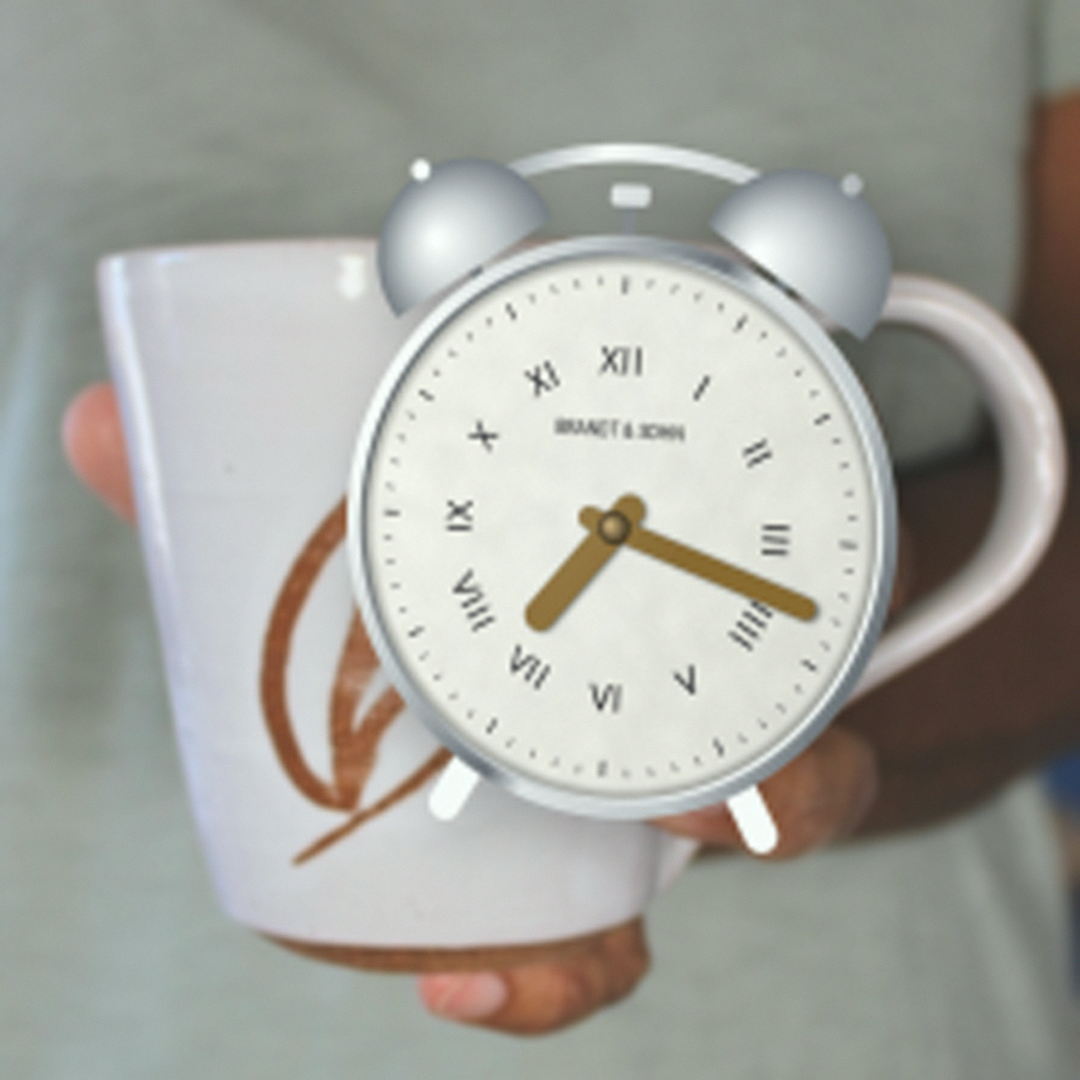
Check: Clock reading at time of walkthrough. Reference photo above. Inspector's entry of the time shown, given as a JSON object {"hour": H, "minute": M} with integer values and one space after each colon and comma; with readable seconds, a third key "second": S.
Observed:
{"hour": 7, "minute": 18}
